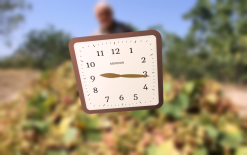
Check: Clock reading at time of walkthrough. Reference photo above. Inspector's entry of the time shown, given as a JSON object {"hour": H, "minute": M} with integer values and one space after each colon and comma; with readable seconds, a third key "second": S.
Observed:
{"hour": 9, "minute": 16}
